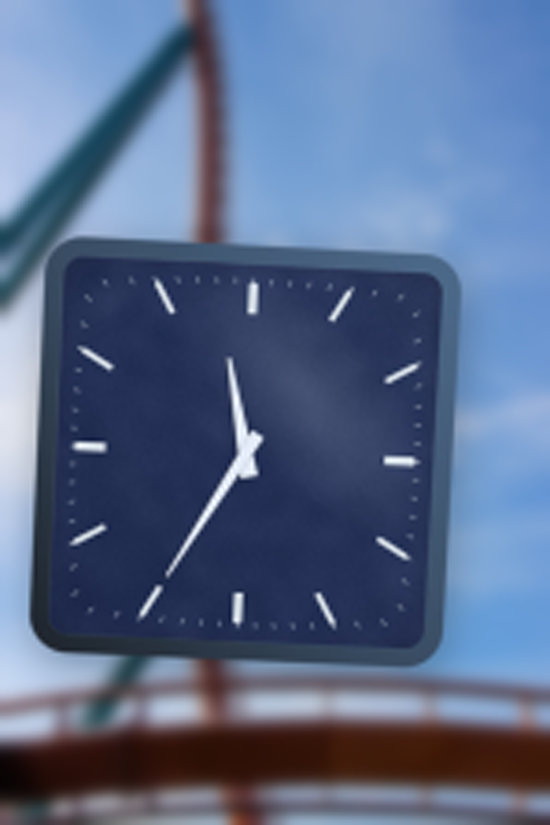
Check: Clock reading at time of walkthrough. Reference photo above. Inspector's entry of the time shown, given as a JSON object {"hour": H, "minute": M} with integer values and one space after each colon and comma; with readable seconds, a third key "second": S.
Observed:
{"hour": 11, "minute": 35}
